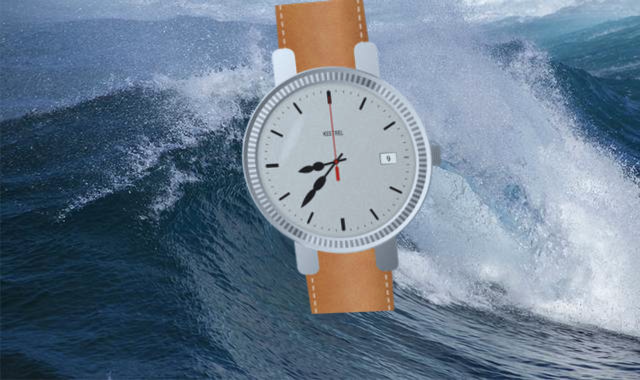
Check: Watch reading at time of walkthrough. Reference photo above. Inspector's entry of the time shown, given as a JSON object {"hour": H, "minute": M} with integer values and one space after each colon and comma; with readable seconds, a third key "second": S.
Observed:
{"hour": 8, "minute": 37, "second": 0}
